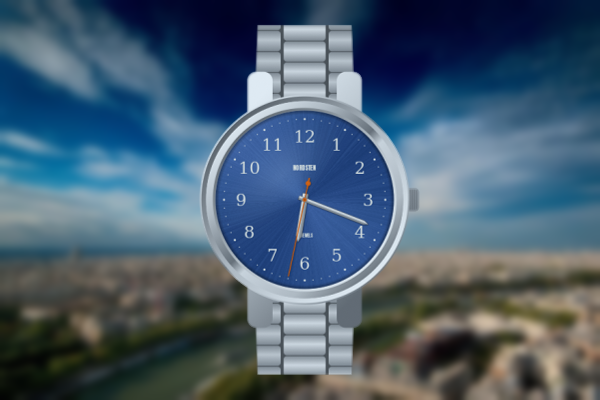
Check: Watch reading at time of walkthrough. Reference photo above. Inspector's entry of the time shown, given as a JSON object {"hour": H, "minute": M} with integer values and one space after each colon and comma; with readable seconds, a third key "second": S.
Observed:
{"hour": 6, "minute": 18, "second": 32}
